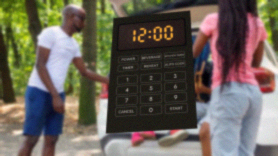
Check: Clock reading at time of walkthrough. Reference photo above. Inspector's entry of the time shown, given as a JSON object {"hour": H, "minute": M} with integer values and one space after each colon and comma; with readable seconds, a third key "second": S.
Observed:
{"hour": 12, "minute": 0}
